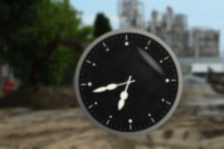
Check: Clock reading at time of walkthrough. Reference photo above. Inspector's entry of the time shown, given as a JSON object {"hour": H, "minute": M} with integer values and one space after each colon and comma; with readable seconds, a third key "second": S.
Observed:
{"hour": 6, "minute": 43}
